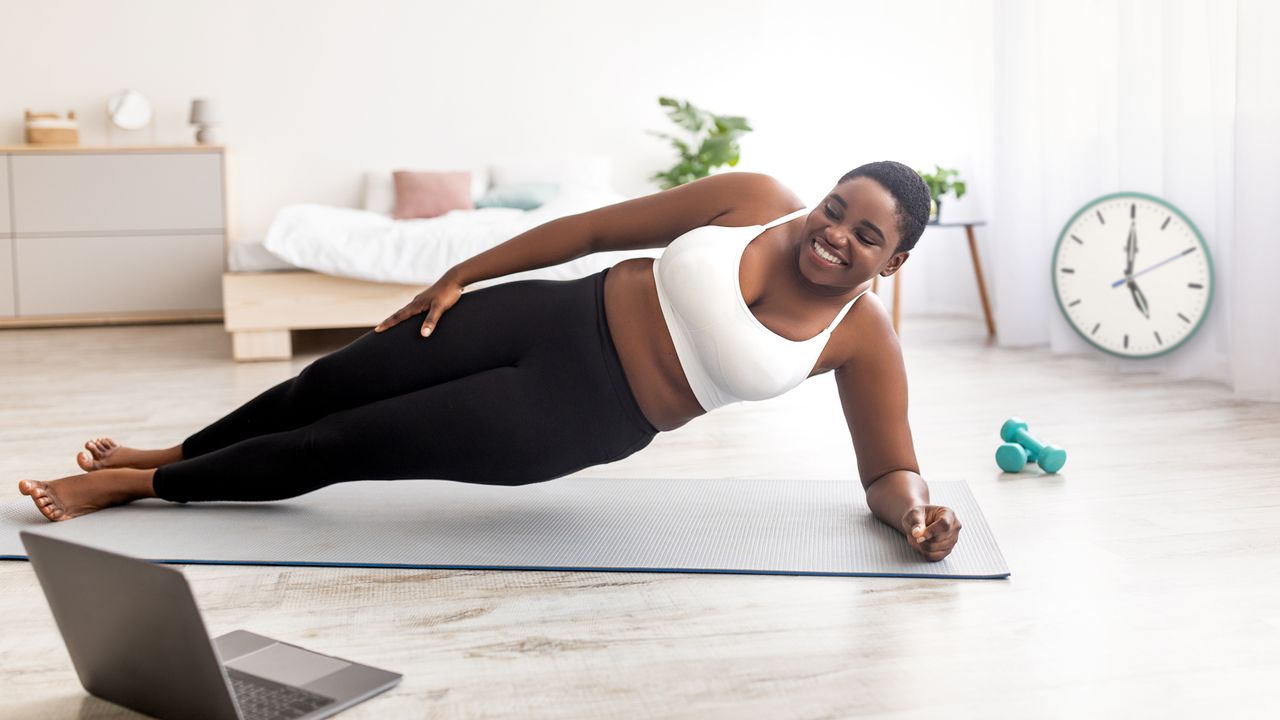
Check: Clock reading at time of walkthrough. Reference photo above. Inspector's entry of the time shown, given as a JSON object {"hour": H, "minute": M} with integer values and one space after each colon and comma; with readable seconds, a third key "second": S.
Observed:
{"hour": 5, "minute": 0, "second": 10}
